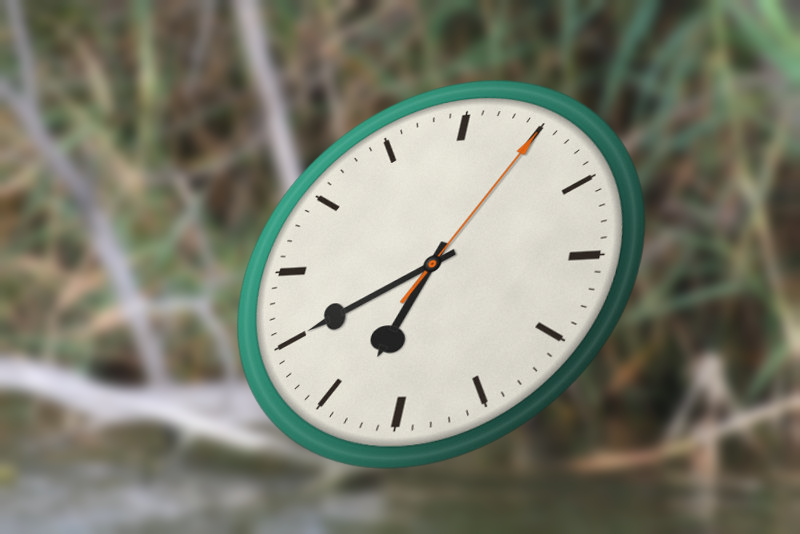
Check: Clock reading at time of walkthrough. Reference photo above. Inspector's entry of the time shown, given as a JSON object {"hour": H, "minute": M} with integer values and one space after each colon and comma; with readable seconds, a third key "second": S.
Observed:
{"hour": 6, "minute": 40, "second": 5}
